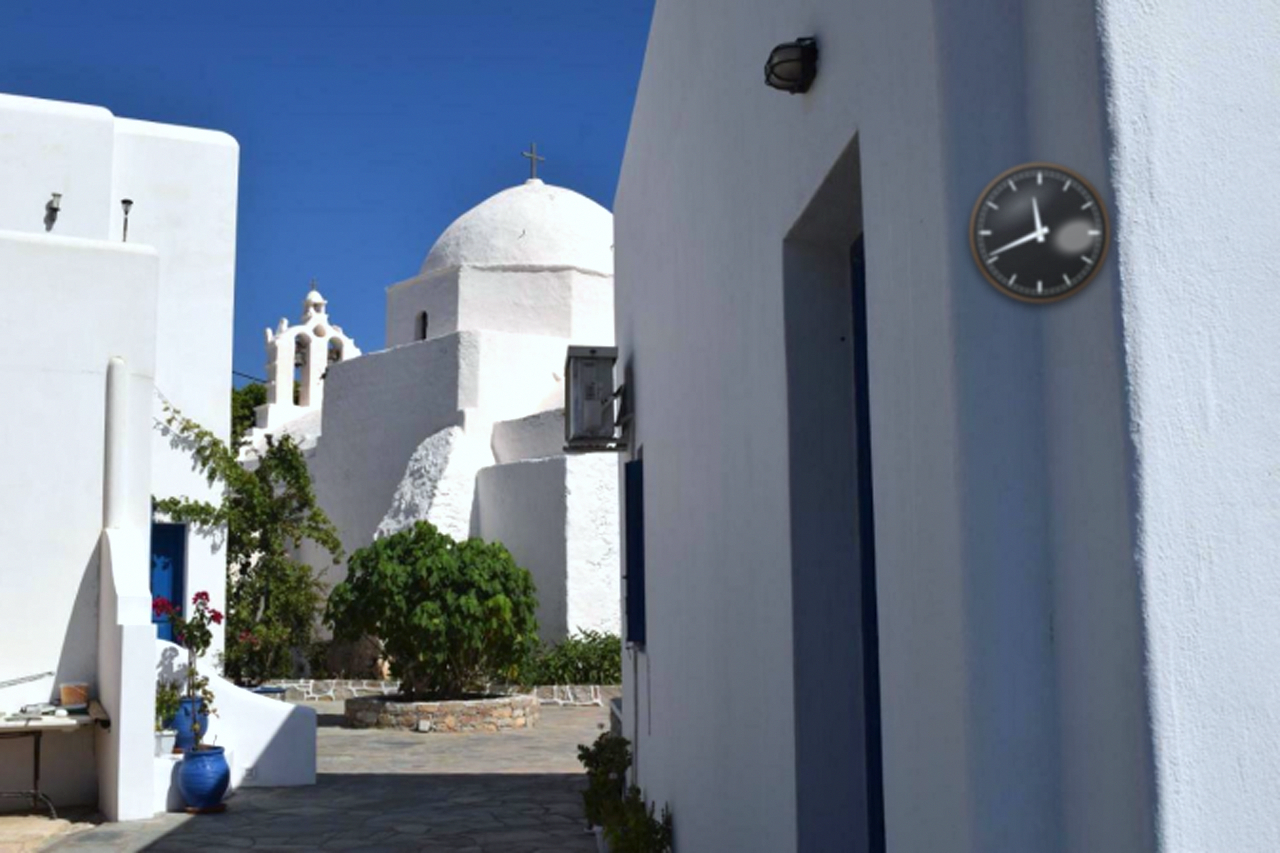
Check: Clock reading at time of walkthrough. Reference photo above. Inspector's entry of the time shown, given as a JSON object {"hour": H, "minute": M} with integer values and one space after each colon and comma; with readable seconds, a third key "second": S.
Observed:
{"hour": 11, "minute": 41}
